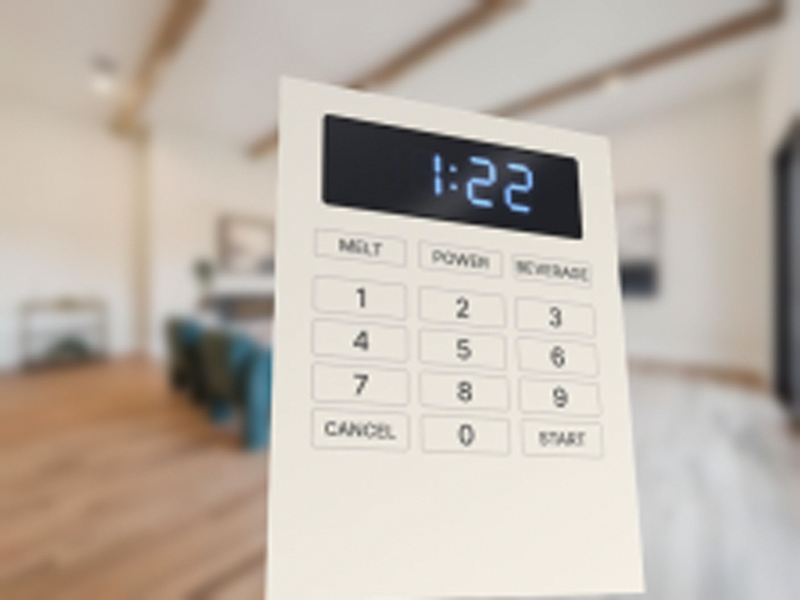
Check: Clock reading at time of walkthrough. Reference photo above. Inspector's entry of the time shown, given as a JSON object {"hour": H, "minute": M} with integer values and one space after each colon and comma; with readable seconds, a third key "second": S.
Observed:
{"hour": 1, "minute": 22}
